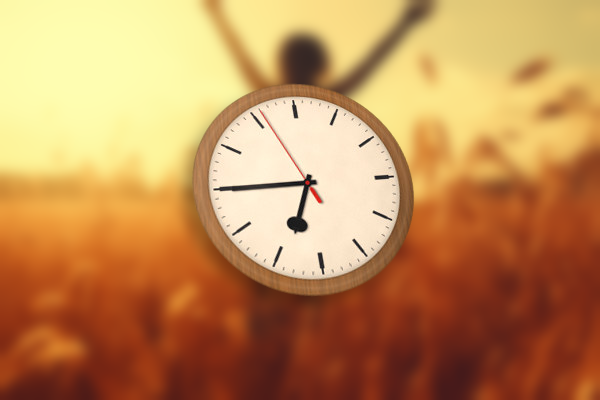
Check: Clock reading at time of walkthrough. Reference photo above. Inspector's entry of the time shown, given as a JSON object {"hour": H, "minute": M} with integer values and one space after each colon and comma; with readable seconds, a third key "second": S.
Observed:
{"hour": 6, "minute": 44, "second": 56}
